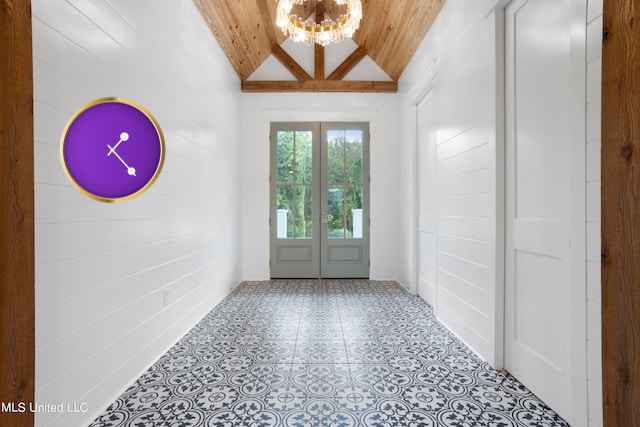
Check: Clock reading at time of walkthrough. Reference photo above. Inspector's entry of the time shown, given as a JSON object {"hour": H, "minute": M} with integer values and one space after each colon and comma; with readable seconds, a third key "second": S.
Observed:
{"hour": 1, "minute": 23}
